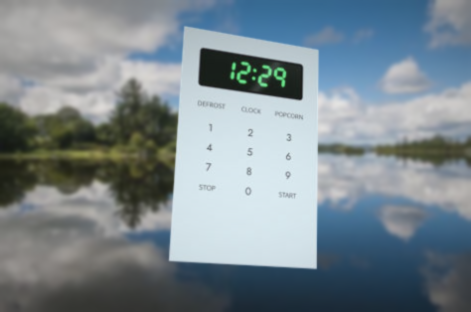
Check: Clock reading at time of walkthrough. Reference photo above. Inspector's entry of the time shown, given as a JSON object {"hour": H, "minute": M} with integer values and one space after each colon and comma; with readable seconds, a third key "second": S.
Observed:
{"hour": 12, "minute": 29}
